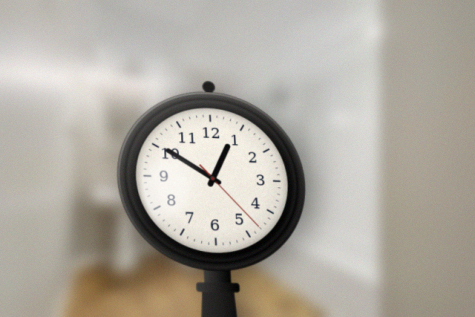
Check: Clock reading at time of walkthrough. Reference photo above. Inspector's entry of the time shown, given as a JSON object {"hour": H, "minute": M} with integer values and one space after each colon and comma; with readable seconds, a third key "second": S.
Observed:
{"hour": 12, "minute": 50, "second": 23}
